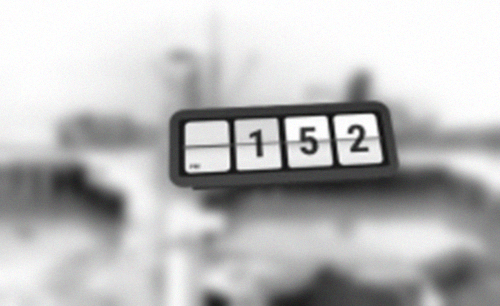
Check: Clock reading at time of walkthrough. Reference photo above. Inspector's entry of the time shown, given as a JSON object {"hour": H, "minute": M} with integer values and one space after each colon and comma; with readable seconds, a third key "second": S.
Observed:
{"hour": 1, "minute": 52}
